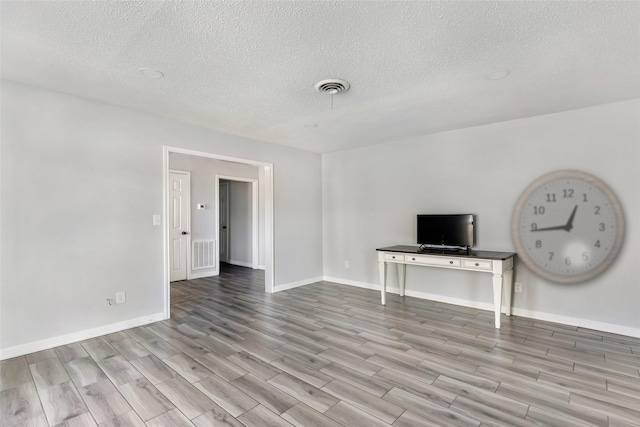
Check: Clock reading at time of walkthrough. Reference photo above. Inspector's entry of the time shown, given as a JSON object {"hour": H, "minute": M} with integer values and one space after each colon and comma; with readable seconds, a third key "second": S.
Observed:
{"hour": 12, "minute": 44}
